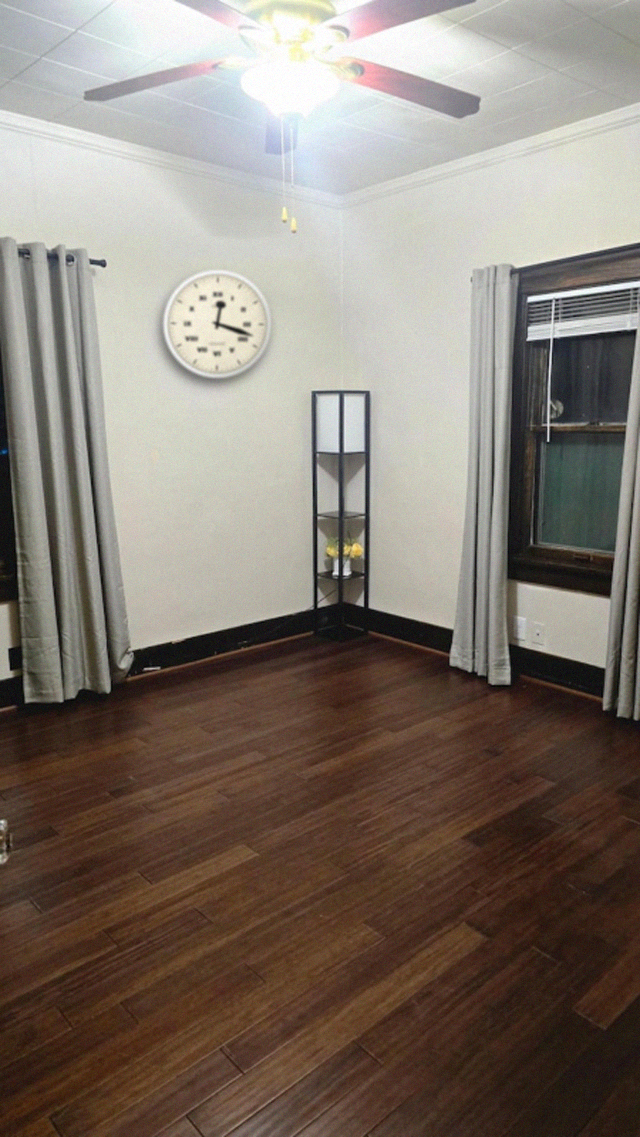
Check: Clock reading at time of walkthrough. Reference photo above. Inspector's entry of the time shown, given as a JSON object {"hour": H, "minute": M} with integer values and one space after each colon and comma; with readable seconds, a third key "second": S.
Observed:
{"hour": 12, "minute": 18}
